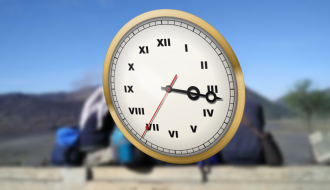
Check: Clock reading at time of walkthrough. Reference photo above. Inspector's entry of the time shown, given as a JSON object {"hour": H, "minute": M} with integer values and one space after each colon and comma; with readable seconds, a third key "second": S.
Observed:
{"hour": 3, "minute": 16, "second": 36}
